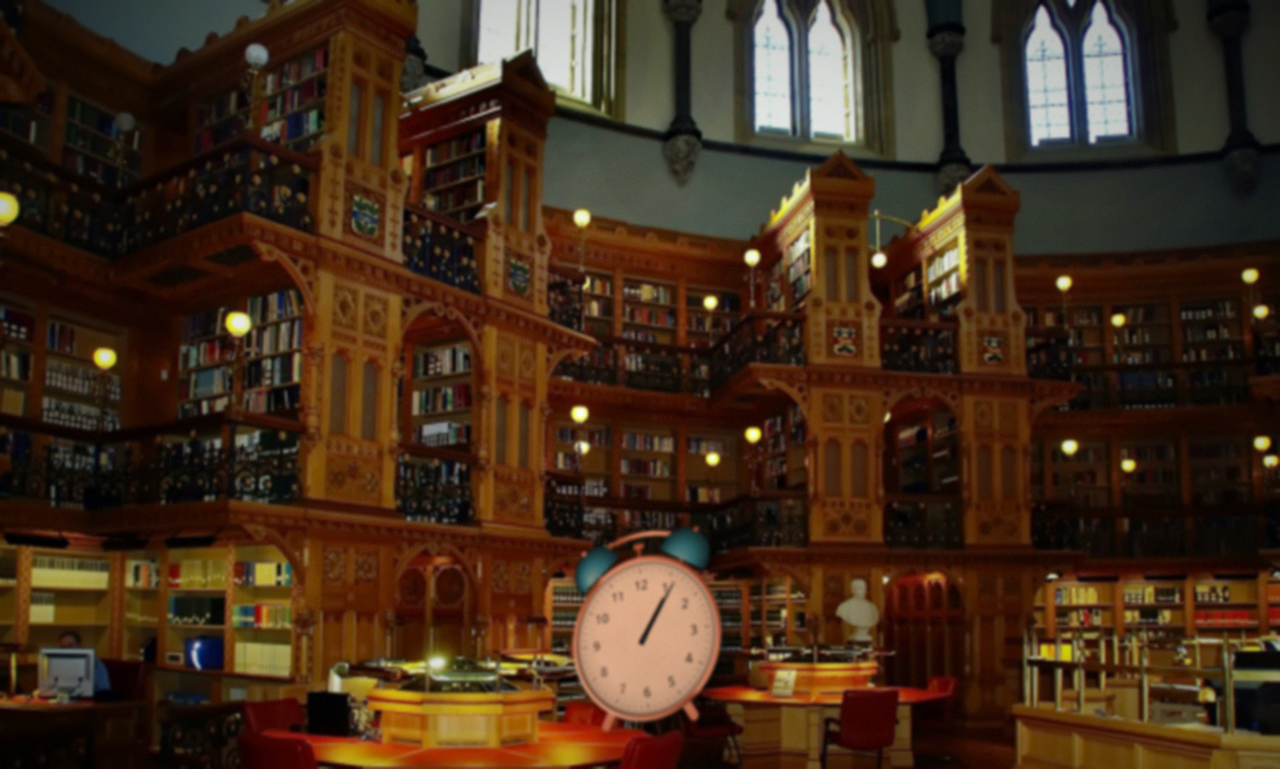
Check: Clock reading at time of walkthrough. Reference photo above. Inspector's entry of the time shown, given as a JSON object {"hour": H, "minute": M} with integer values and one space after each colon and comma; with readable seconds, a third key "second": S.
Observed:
{"hour": 1, "minute": 6}
